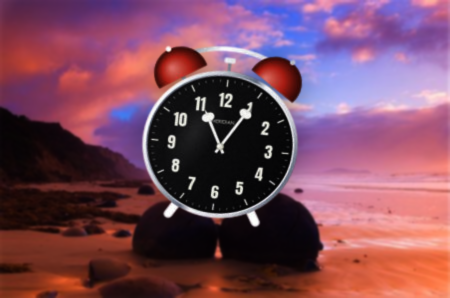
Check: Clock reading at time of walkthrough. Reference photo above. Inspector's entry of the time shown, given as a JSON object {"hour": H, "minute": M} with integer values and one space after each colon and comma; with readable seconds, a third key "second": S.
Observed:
{"hour": 11, "minute": 5}
